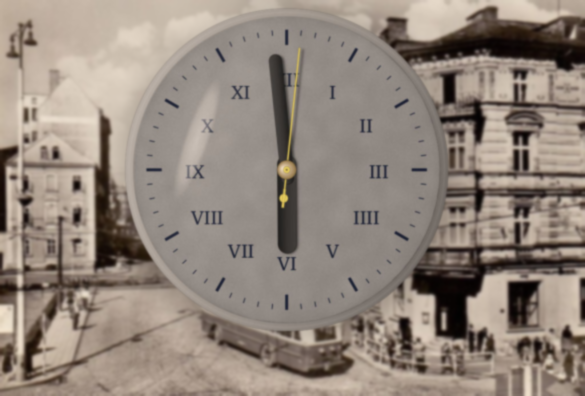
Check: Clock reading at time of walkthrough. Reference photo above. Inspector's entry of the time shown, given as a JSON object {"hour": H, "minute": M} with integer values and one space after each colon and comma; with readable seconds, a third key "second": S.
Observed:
{"hour": 5, "minute": 59, "second": 1}
